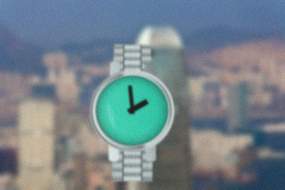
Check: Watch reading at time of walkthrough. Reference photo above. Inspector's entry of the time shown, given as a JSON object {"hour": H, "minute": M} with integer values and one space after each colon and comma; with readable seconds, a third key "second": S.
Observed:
{"hour": 1, "minute": 59}
